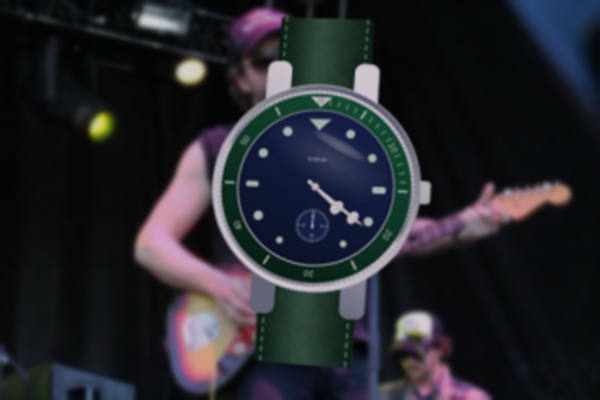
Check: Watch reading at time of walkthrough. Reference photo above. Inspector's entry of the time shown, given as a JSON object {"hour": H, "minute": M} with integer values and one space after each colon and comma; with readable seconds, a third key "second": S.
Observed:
{"hour": 4, "minute": 21}
